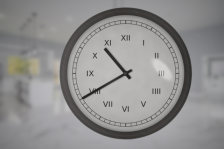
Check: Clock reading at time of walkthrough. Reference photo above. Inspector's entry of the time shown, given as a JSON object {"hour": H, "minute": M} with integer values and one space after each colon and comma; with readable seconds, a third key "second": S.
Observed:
{"hour": 10, "minute": 40}
